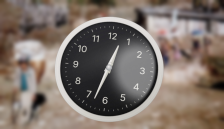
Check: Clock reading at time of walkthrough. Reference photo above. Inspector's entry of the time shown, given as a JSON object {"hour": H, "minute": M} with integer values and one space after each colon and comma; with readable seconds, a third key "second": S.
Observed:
{"hour": 12, "minute": 33}
